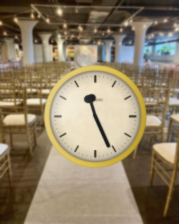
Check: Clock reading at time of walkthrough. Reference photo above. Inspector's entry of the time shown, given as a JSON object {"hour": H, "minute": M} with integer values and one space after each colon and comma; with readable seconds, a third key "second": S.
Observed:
{"hour": 11, "minute": 26}
